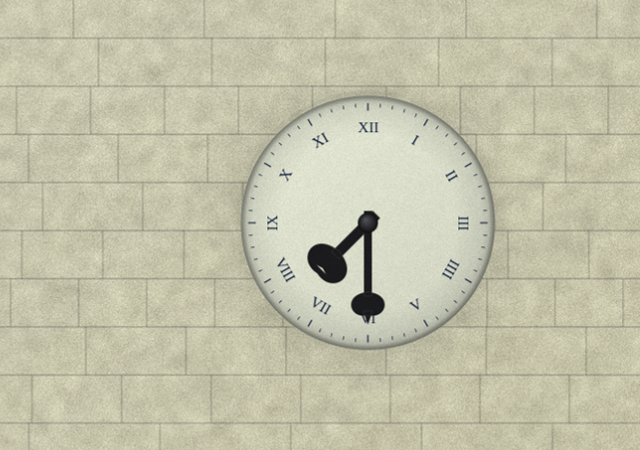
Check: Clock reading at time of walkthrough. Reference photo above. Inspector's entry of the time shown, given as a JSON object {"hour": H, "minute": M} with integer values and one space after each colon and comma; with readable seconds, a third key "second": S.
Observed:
{"hour": 7, "minute": 30}
